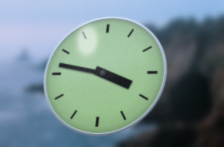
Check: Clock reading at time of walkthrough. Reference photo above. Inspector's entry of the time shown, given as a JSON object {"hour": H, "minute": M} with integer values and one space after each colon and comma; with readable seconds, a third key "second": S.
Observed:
{"hour": 3, "minute": 47}
